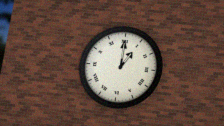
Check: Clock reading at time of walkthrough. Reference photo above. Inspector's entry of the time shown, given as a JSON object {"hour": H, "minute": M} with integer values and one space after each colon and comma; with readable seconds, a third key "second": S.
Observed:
{"hour": 1, "minute": 0}
